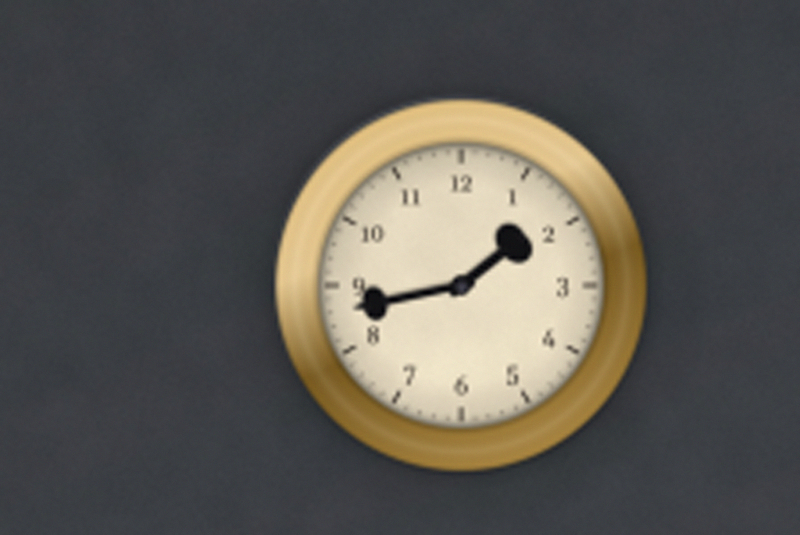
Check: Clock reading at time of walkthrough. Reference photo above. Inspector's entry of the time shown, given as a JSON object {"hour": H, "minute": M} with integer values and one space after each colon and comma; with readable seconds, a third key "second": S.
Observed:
{"hour": 1, "minute": 43}
